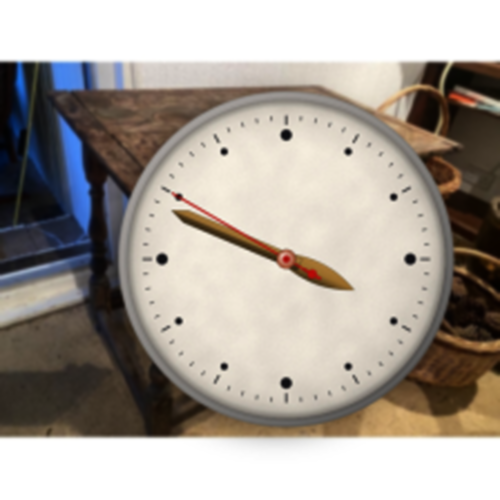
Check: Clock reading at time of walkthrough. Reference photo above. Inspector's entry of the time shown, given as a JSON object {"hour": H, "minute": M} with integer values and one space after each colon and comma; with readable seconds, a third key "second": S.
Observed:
{"hour": 3, "minute": 48, "second": 50}
